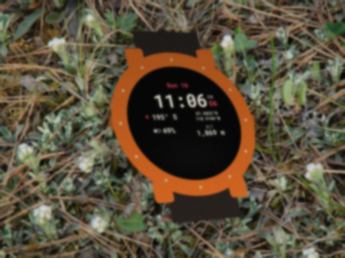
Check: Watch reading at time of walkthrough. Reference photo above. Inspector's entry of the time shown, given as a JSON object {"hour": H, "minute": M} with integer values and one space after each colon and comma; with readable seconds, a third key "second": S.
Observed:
{"hour": 11, "minute": 6}
